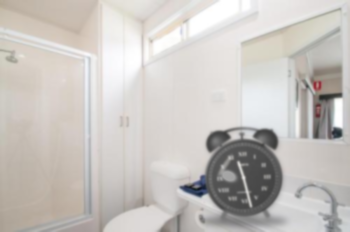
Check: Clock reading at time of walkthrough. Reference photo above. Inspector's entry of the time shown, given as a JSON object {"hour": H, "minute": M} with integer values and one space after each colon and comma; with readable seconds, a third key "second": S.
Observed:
{"hour": 11, "minute": 28}
